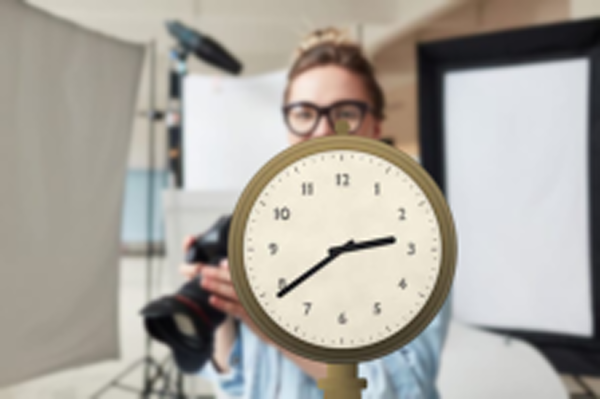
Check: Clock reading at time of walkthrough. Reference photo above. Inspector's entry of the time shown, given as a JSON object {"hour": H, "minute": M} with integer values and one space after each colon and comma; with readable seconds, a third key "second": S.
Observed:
{"hour": 2, "minute": 39}
